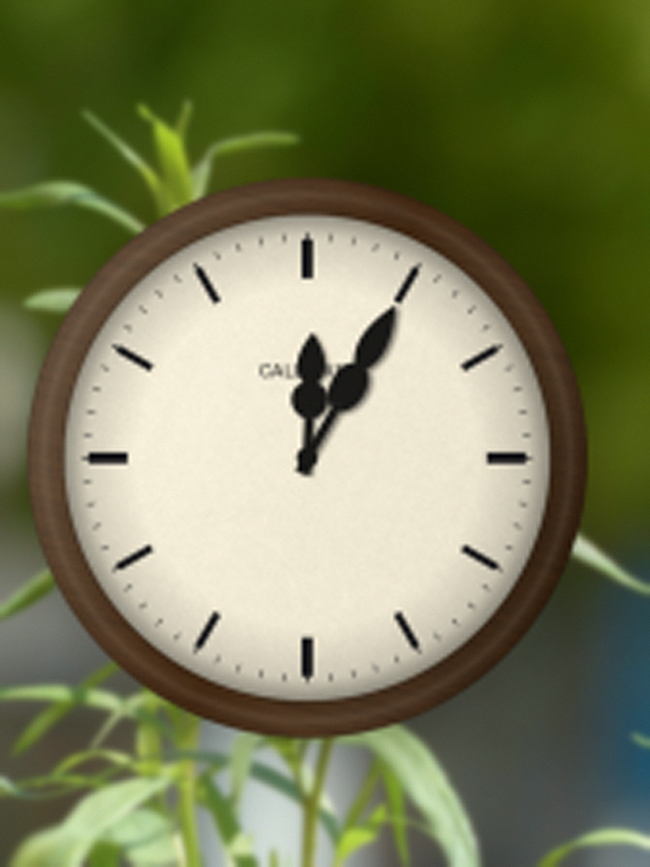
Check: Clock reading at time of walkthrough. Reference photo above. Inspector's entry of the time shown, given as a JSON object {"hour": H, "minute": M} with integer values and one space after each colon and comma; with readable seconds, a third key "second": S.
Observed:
{"hour": 12, "minute": 5}
